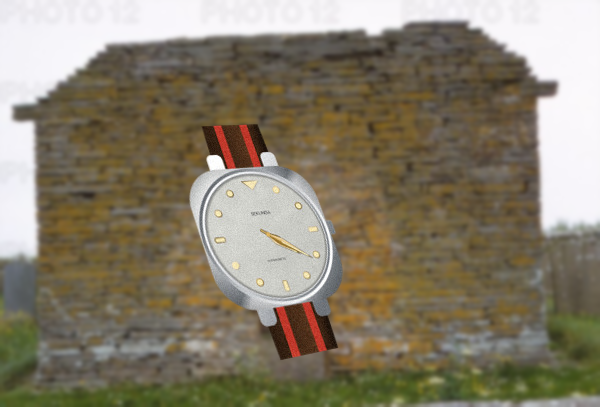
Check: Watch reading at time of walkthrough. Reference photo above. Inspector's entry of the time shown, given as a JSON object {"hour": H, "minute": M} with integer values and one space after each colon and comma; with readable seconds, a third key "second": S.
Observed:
{"hour": 4, "minute": 21}
